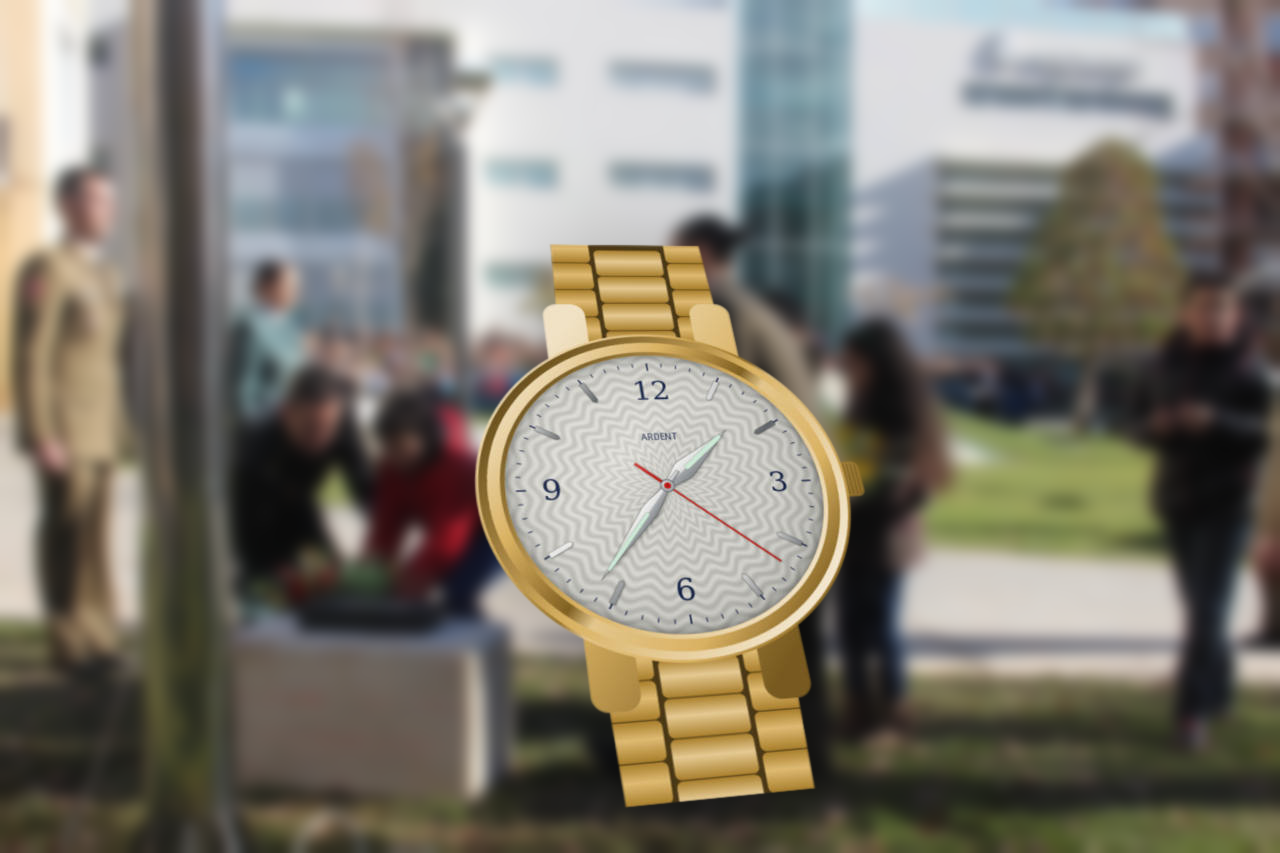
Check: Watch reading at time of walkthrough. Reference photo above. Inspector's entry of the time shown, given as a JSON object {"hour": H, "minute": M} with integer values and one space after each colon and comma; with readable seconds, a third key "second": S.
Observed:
{"hour": 1, "minute": 36, "second": 22}
